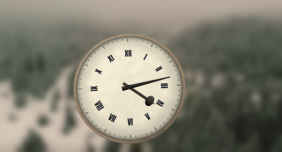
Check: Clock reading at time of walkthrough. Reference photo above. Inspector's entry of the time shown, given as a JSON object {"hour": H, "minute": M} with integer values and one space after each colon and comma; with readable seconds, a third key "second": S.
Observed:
{"hour": 4, "minute": 13}
